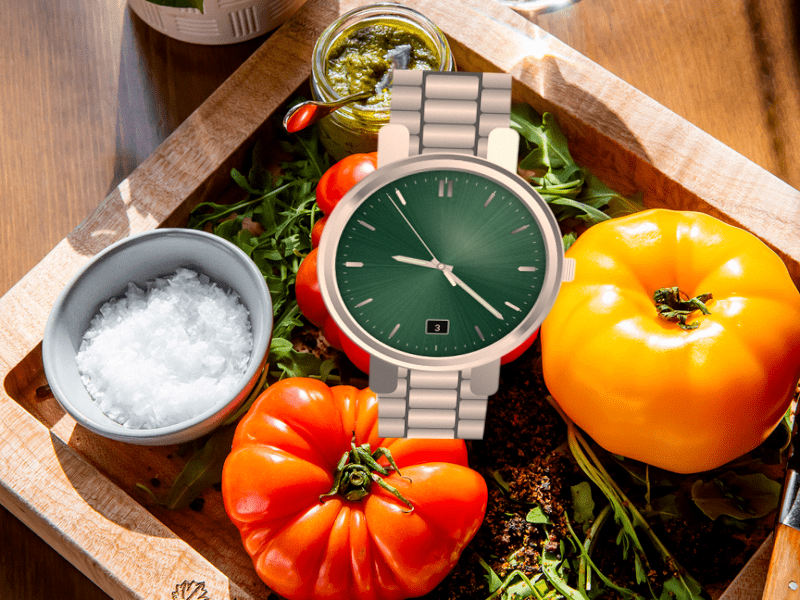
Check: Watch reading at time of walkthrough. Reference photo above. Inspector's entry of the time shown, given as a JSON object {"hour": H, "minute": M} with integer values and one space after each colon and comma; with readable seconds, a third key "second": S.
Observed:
{"hour": 9, "minute": 21, "second": 54}
